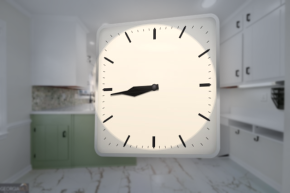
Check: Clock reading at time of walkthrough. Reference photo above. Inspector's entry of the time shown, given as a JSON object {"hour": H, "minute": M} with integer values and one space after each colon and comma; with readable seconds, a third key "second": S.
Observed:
{"hour": 8, "minute": 44}
